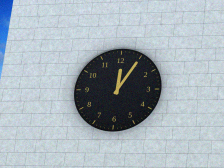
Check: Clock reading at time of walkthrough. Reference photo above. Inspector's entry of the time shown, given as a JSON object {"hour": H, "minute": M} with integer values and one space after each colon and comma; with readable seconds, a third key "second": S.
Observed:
{"hour": 12, "minute": 5}
